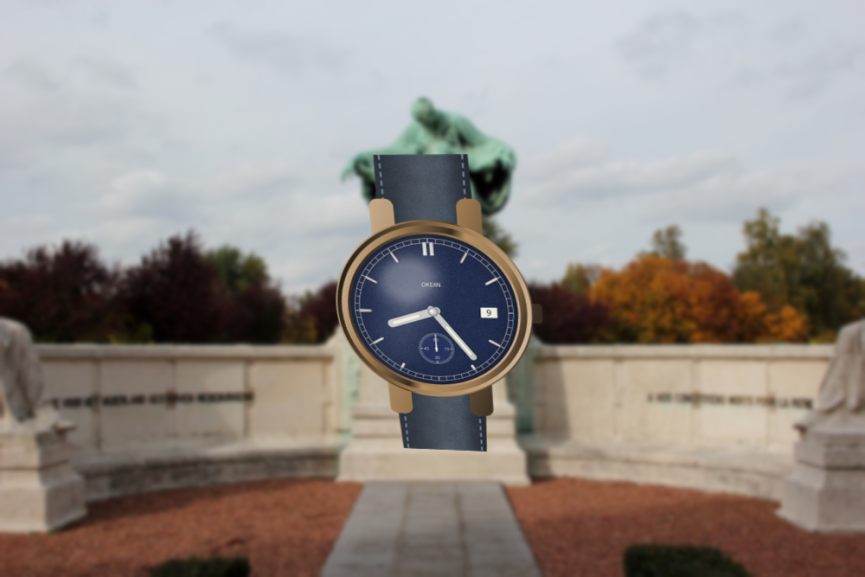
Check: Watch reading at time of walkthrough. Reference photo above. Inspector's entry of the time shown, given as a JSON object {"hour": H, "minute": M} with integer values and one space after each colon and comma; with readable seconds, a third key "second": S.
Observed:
{"hour": 8, "minute": 24}
